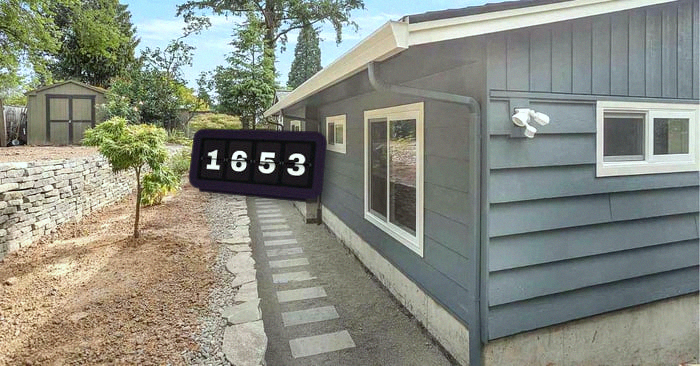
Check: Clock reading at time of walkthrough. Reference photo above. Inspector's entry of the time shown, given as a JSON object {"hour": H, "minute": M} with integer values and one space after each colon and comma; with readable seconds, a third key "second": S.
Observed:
{"hour": 16, "minute": 53}
